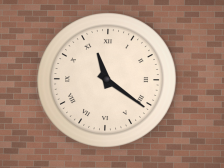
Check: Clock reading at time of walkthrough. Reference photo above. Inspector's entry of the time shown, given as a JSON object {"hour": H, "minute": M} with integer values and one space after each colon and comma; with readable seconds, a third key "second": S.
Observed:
{"hour": 11, "minute": 21}
